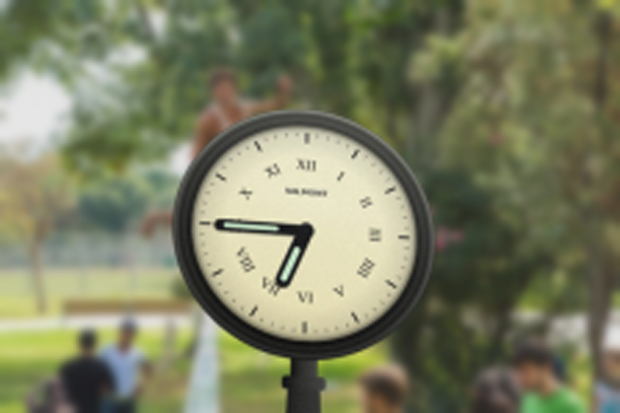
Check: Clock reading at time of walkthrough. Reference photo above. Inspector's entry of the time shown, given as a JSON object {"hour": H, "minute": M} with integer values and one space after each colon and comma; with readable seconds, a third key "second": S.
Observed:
{"hour": 6, "minute": 45}
